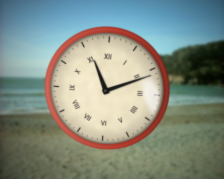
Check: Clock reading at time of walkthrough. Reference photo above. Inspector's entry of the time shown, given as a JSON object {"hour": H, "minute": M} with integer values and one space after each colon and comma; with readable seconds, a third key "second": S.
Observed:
{"hour": 11, "minute": 11}
